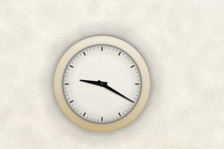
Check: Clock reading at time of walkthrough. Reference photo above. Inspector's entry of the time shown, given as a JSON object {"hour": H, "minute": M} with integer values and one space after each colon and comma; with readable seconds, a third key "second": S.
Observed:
{"hour": 9, "minute": 20}
